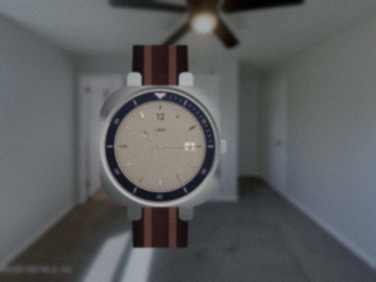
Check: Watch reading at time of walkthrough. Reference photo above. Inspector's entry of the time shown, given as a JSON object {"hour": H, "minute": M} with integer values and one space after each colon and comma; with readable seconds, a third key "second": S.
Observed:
{"hour": 10, "minute": 15}
